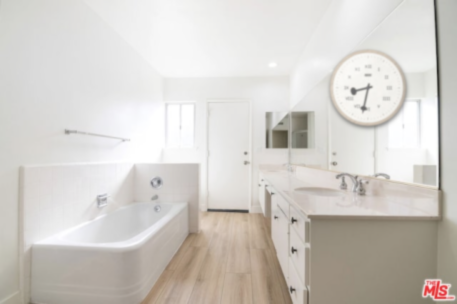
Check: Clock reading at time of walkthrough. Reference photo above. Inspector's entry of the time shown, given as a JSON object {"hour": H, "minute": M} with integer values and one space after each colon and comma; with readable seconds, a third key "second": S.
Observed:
{"hour": 8, "minute": 32}
